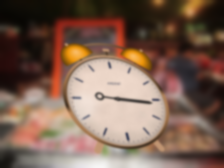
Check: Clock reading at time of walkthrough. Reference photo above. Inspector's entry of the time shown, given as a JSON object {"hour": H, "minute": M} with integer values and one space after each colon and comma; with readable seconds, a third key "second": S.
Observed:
{"hour": 9, "minute": 16}
